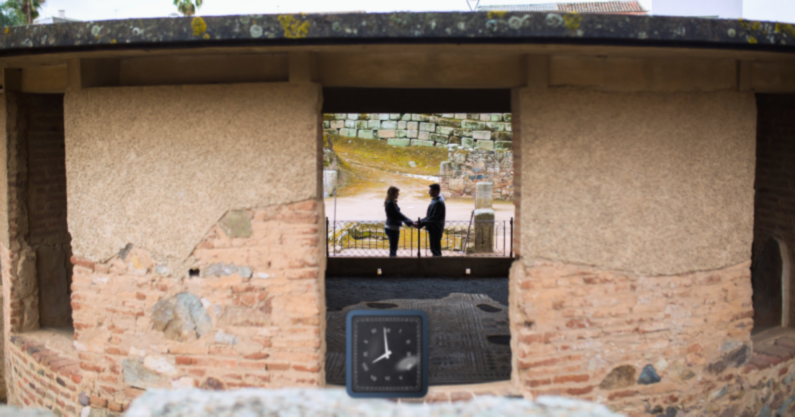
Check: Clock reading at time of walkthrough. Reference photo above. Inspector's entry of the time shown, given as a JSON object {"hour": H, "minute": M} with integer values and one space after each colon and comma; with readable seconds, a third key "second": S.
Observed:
{"hour": 7, "minute": 59}
